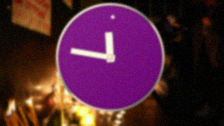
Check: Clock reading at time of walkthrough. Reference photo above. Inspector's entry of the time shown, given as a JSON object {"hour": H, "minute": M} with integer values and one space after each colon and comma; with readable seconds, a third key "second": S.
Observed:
{"hour": 11, "minute": 46}
